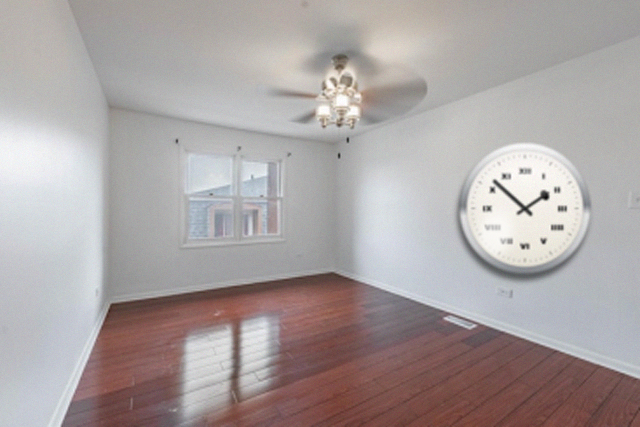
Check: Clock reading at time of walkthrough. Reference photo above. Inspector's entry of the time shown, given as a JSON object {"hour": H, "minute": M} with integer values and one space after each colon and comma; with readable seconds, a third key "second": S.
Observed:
{"hour": 1, "minute": 52}
